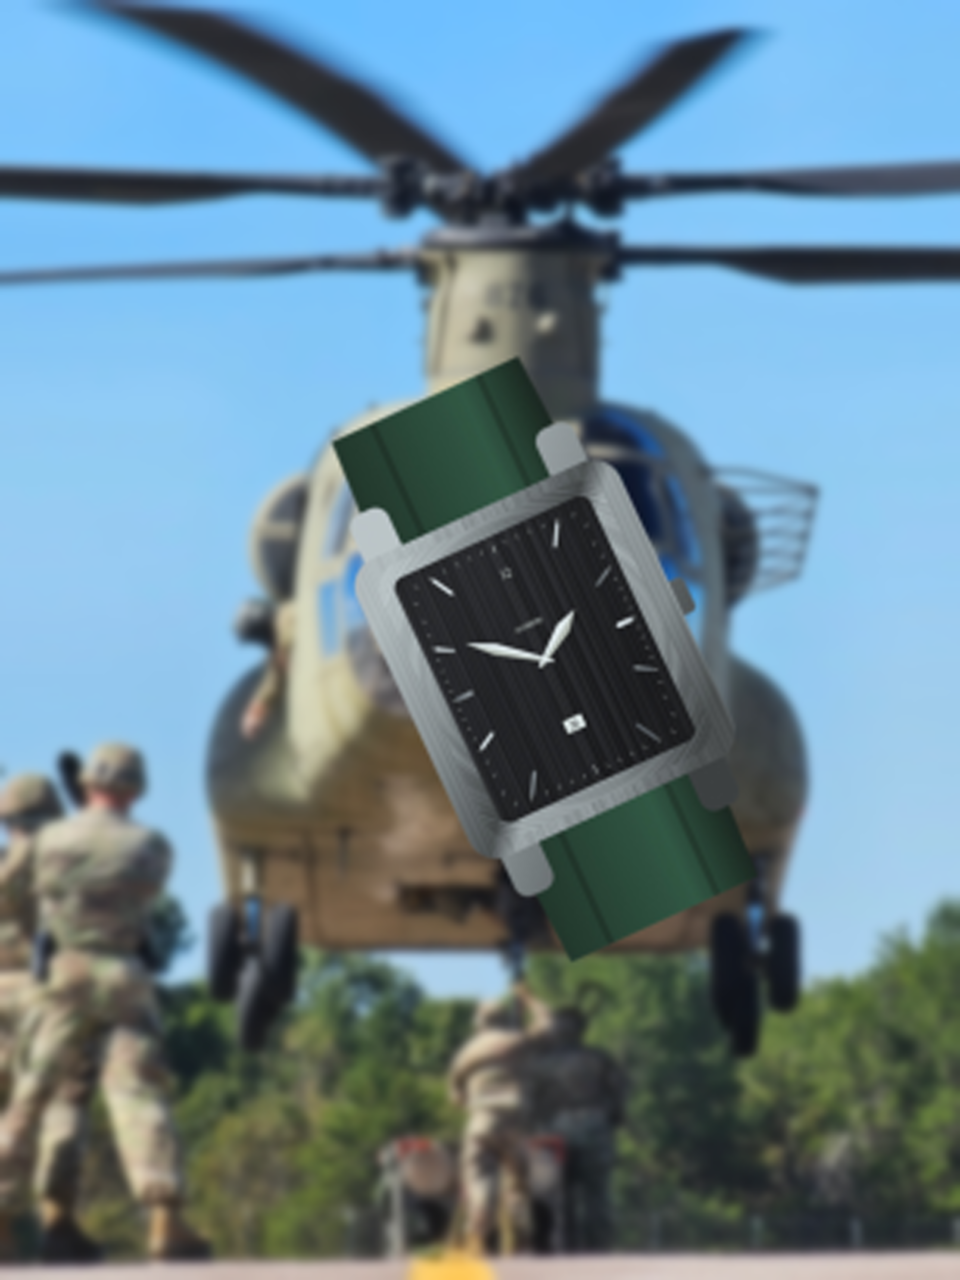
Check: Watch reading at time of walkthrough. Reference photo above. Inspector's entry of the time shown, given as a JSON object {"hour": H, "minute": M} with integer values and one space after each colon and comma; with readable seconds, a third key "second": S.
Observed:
{"hour": 1, "minute": 51}
